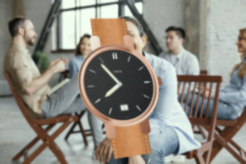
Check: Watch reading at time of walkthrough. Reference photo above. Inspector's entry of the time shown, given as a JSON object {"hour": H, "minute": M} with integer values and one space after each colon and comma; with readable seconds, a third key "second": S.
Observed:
{"hour": 7, "minute": 54}
